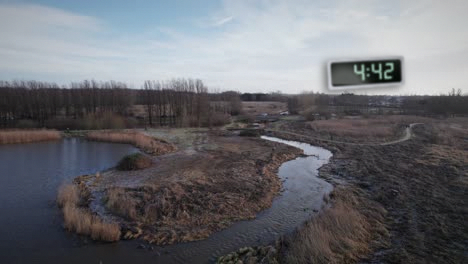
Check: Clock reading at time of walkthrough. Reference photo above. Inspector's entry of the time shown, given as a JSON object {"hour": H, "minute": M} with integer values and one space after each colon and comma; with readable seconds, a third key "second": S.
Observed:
{"hour": 4, "minute": 42}
